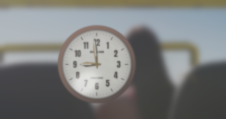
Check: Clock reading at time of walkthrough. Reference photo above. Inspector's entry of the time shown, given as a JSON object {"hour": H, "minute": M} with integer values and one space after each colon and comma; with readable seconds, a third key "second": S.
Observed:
{"hour": 8, "minute": 59}
